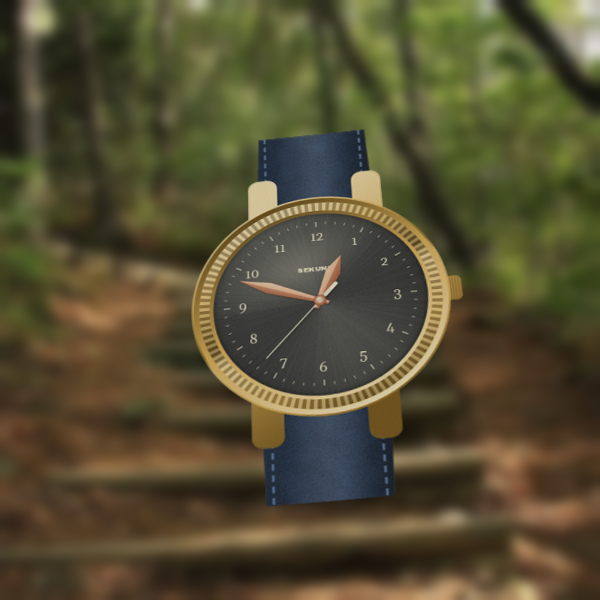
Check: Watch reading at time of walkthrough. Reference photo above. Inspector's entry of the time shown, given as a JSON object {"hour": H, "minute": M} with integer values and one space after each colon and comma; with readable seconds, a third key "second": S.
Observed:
{"hour": 12, "minute": 48, "second": 37}
